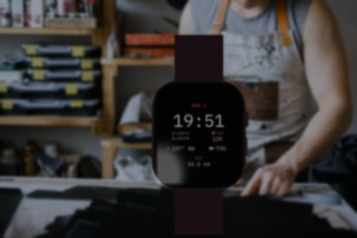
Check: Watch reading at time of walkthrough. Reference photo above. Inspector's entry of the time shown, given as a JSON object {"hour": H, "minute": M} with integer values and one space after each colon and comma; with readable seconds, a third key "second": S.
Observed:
{"hour": 19, "minute": 51}
